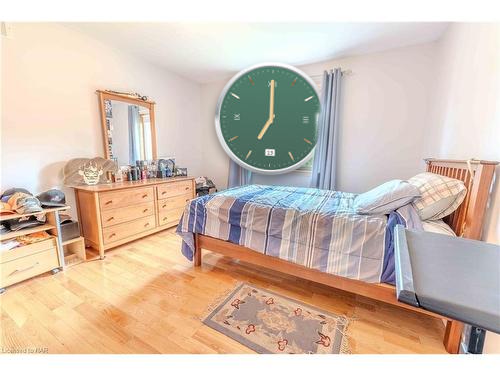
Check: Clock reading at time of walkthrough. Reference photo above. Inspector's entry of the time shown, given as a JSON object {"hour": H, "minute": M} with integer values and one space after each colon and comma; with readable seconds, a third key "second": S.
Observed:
{"hour": 7, "minute": 0}
